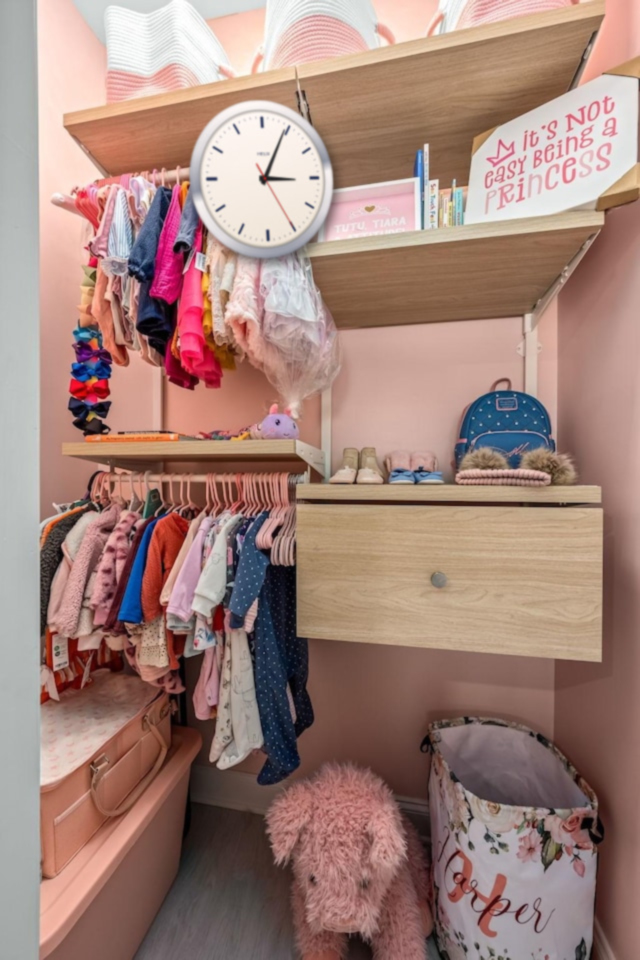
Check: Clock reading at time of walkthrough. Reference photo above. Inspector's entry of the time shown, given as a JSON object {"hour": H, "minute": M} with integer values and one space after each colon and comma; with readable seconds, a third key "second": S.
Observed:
{"hour": 3, "minute": 4, "second": 25}
